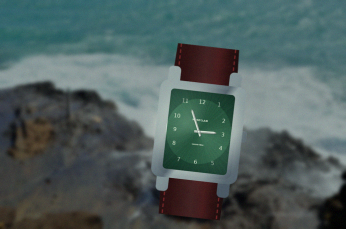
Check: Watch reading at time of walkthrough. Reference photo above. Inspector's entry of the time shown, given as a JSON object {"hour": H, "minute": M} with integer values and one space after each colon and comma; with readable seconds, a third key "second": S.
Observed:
{"hour": 2, "minute": 56}
